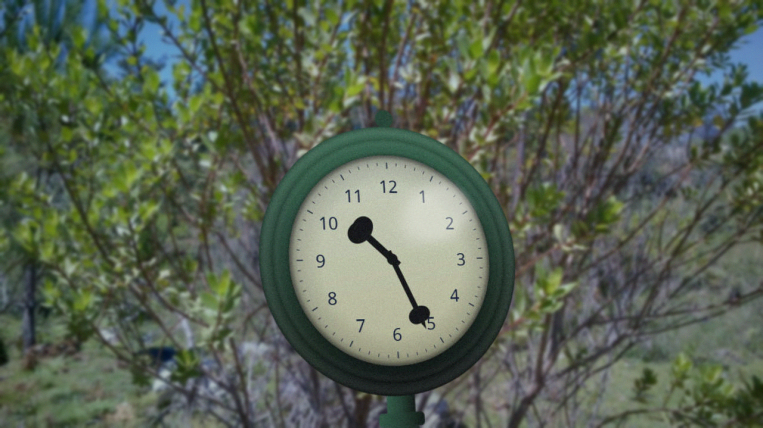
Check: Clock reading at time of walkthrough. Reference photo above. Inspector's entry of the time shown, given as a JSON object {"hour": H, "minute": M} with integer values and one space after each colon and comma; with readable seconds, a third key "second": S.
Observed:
{"hour": 10, "minute": 26}
